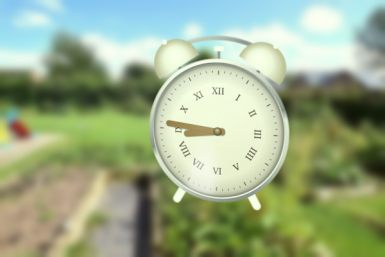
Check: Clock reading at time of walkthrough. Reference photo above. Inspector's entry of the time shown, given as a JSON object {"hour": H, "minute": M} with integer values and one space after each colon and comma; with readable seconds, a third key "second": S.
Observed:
{"hour": 8, "minute": 46}
